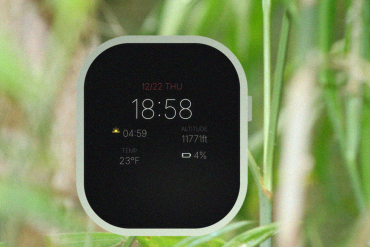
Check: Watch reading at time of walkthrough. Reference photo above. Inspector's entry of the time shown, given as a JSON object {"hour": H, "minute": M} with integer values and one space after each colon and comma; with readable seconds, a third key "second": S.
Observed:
{"hour": 18, "minute": 58}
